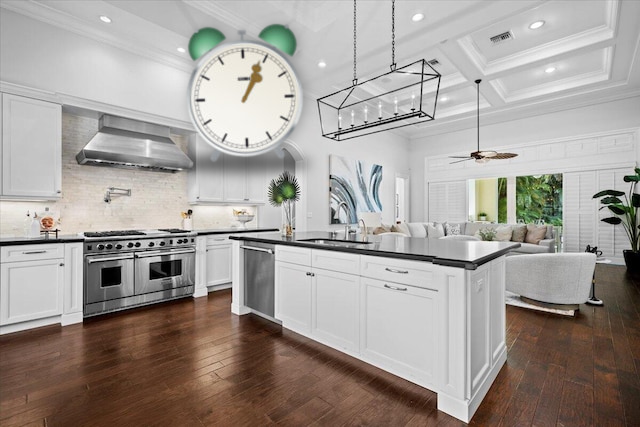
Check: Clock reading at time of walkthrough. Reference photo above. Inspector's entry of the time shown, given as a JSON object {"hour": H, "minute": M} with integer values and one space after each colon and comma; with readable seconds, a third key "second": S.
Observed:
{"hour": 1, "minute": 4}
